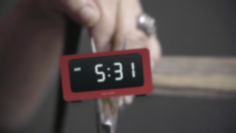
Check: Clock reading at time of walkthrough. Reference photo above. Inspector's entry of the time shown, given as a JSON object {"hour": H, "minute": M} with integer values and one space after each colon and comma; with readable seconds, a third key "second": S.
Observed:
{"hour": 5, "minute": 31}
